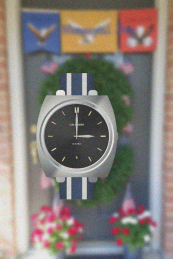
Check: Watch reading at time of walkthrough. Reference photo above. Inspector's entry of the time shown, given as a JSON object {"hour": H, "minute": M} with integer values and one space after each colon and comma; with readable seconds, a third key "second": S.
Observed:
{"hour": 3, "minute": 0}
